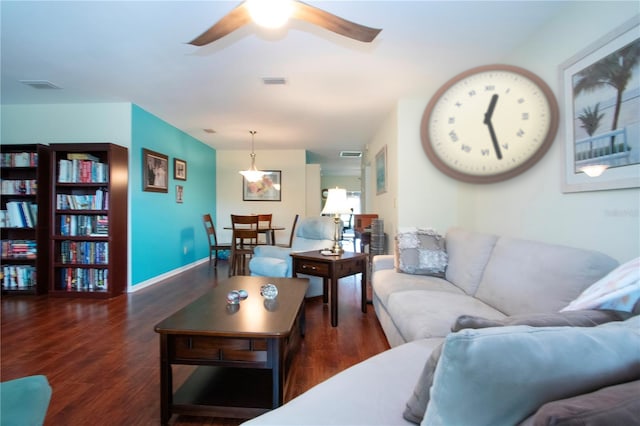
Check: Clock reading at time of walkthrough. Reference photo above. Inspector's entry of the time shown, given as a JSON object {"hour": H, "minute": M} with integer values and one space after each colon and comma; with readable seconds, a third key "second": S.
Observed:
{"hour": 12, "minute": 27}
